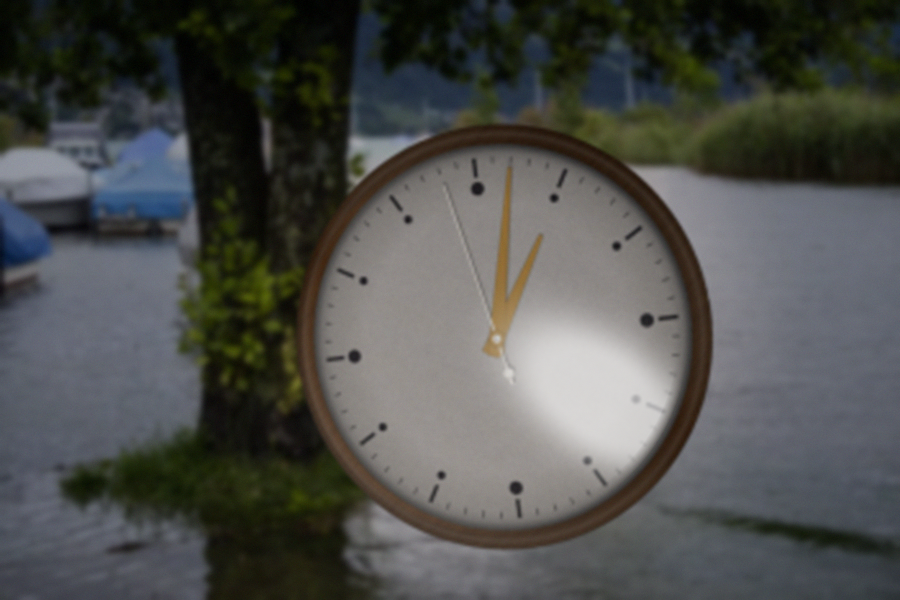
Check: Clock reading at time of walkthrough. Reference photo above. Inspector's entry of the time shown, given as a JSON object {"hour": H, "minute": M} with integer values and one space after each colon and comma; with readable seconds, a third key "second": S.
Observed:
{"hour": 1, "minute": 1, "second": 58}
